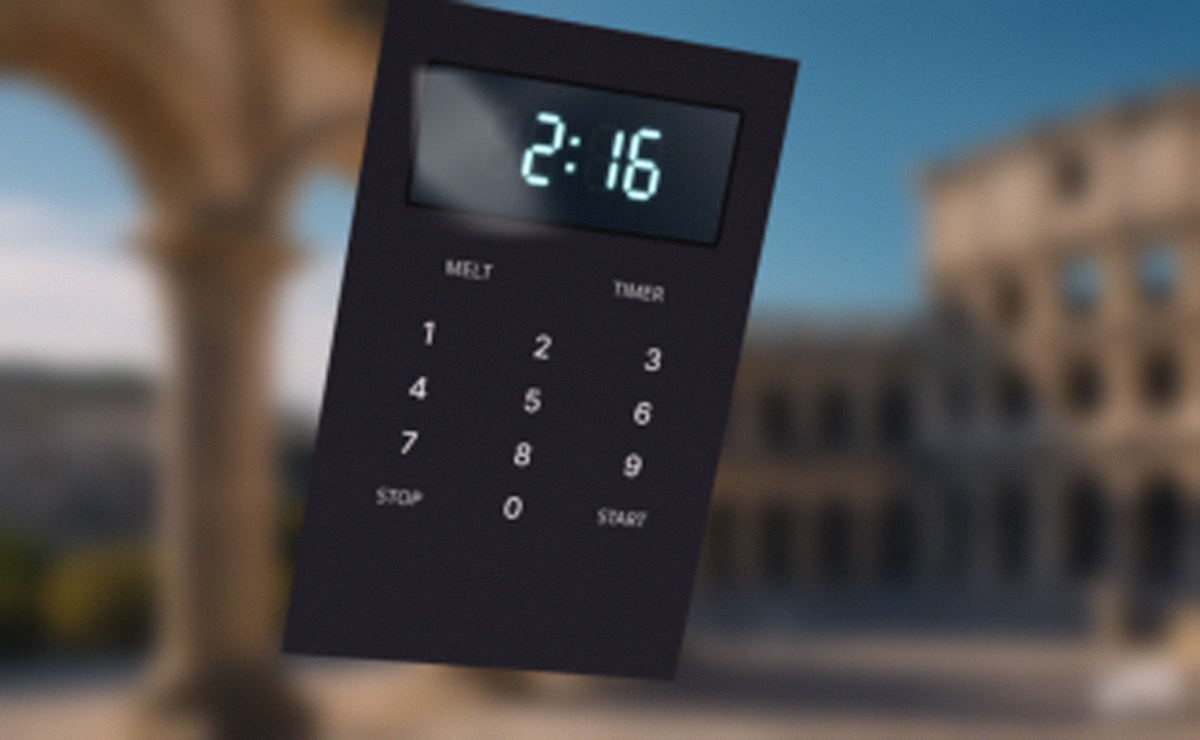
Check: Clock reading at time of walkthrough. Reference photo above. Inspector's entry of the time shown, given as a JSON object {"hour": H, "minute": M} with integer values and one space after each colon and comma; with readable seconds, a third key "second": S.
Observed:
{"hour": 2, "minute": 16}
